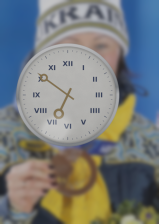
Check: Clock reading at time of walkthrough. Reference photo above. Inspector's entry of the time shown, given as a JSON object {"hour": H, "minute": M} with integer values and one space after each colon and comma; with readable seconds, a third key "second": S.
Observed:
{"hour": 6, "minute": 51}
